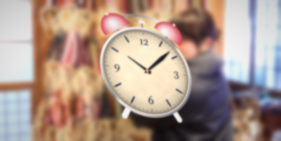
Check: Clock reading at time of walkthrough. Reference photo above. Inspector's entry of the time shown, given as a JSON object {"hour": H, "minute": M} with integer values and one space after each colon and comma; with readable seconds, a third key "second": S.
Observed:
{"hour": 10, "minute": 8}
